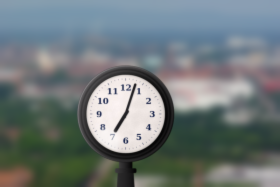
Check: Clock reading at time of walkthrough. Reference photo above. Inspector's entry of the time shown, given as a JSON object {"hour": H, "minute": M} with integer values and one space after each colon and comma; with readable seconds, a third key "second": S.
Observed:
{"hour": 7, "minute": 3}
